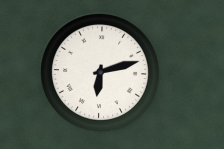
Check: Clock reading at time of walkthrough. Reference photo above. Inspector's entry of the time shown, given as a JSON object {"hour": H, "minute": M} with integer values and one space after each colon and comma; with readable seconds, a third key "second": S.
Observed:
{"hour": 6, "minute": 12}
